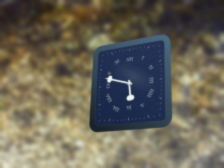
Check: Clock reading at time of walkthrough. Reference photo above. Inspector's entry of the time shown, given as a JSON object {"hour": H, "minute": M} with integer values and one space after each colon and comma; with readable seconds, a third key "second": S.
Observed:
{"hour": 5, "minute": 48}
